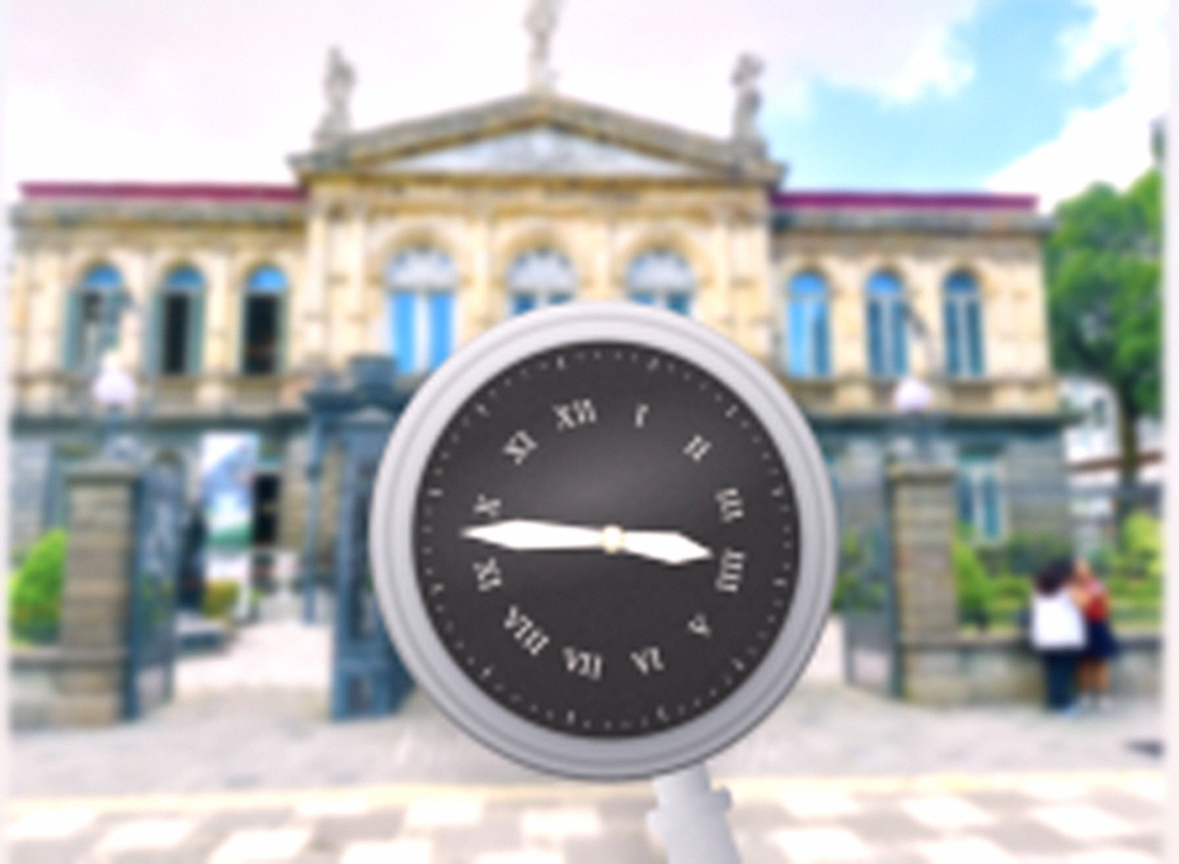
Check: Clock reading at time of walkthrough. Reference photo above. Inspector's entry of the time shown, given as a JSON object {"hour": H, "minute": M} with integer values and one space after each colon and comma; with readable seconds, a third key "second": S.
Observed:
{"hour": 3, "minute": 48}
